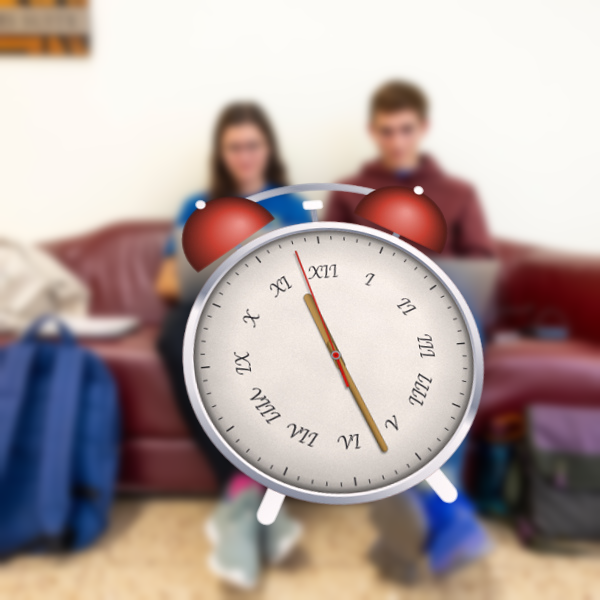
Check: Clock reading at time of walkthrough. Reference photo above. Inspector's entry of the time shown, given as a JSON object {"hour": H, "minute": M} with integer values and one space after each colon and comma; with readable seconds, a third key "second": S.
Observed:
{"hour": 11, "minute": 26, "second": 58}
